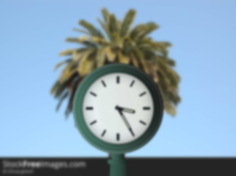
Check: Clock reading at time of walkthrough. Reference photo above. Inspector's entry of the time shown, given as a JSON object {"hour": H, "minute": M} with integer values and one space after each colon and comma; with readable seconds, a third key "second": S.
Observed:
{"hour": 3, "minute": 25}
